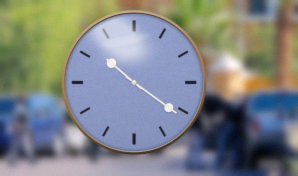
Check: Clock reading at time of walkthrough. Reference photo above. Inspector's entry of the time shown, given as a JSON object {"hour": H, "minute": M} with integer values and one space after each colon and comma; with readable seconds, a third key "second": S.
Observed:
{"hour": 10, "minute": 21}
